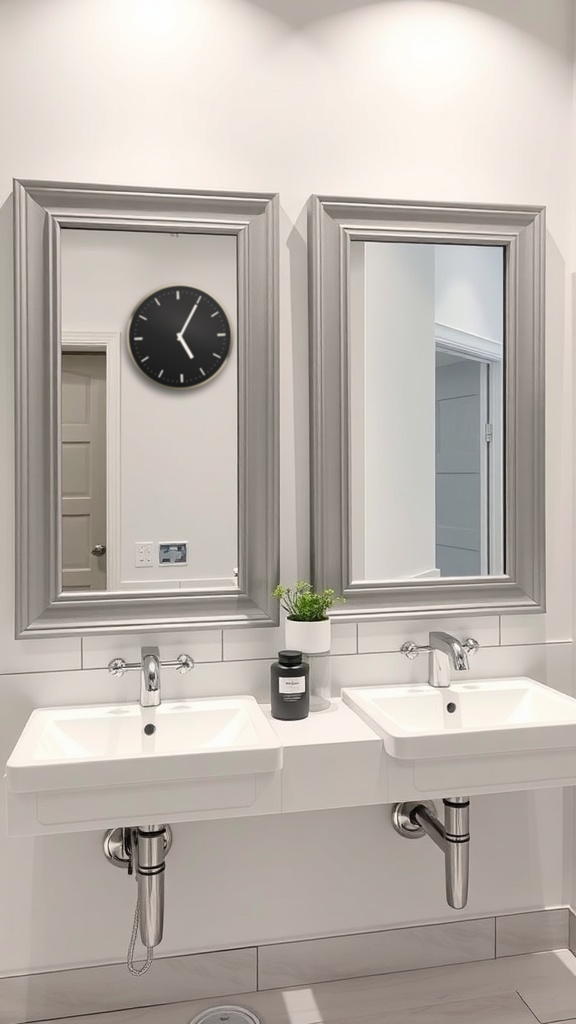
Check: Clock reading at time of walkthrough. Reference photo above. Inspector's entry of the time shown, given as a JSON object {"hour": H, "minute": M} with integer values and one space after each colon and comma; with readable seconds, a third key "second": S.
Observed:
{"hour": 5, "minute": 5}
